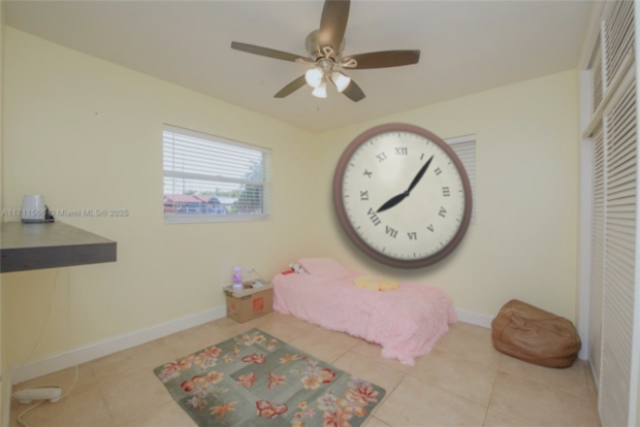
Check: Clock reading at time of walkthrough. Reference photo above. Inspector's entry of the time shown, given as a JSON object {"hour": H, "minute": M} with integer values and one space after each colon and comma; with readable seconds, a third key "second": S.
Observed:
{"hour": 8, "minute": 7}
